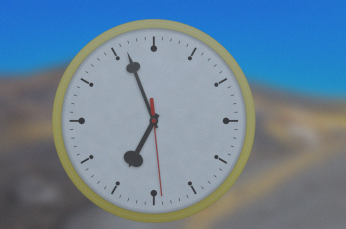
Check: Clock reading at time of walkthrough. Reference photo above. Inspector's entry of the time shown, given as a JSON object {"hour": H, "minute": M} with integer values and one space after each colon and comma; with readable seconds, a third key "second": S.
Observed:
{"hour": 6, "minute": 56, "second": 29}
